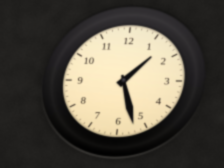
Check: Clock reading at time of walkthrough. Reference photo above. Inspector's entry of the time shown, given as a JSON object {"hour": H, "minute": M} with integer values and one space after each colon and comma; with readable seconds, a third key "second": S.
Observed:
{"hour": 1, "minute": 27}
